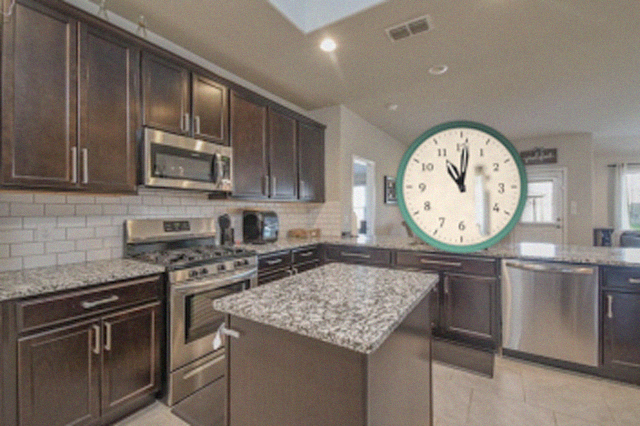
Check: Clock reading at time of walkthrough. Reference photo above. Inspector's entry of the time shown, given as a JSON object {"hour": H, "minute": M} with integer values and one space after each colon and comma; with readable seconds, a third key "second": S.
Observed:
{"hour": 11, "minute": 1}
